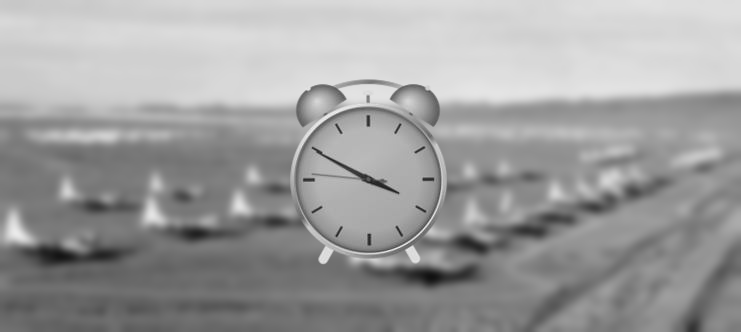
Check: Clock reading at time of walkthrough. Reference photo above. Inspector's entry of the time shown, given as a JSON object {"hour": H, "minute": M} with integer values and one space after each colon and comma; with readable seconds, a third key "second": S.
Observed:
{"hour": 3, "minute": 49, "second": 46}
